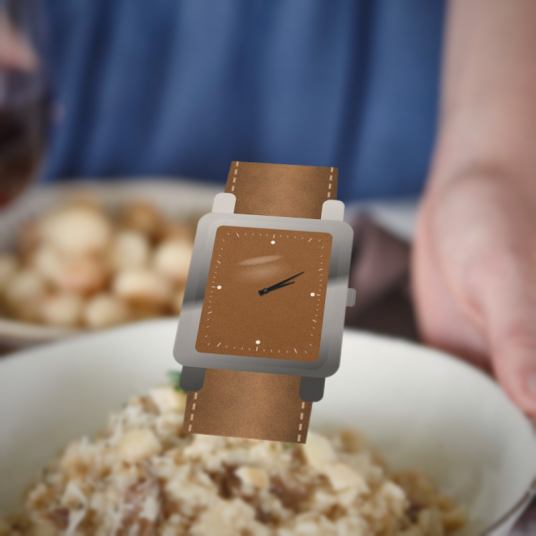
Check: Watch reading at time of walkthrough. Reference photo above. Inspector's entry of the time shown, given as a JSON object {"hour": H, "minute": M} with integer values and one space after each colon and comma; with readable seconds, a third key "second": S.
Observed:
{"hour": 2, "minute": 9}
